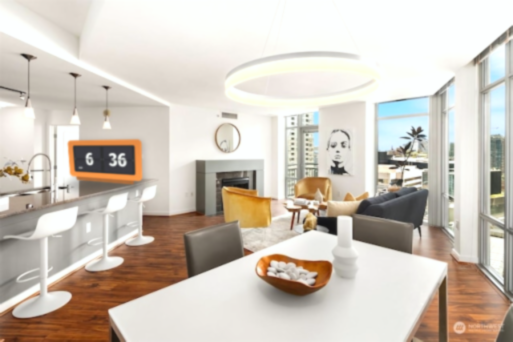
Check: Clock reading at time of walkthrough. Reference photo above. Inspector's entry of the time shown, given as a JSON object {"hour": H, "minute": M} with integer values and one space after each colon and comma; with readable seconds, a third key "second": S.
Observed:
{"hour": 6, "minute": 36}
